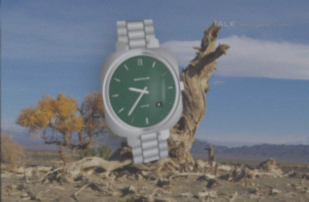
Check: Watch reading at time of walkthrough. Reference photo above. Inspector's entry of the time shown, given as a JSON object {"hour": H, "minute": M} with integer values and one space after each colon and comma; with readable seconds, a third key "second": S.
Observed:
{"hour": 9, "minute": 37}
